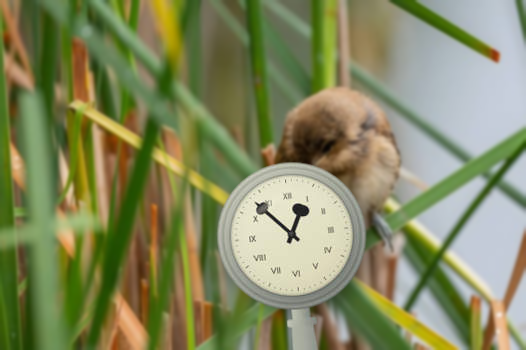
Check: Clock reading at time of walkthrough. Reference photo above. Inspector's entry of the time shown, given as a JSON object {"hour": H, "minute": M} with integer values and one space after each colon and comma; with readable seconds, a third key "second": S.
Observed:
{"hour": 12, "minute": 53}
